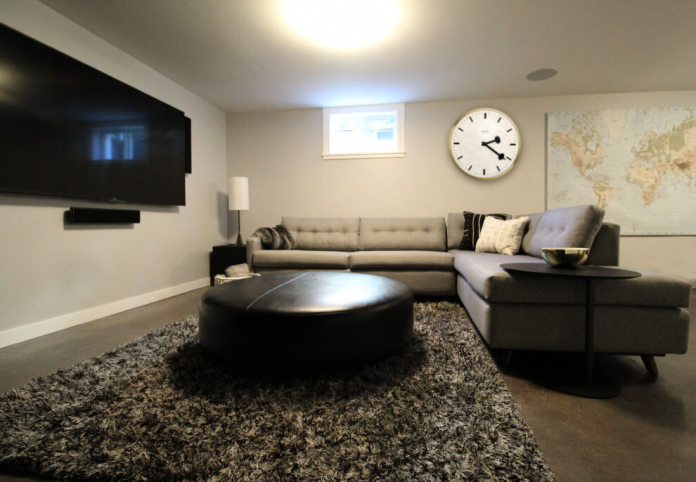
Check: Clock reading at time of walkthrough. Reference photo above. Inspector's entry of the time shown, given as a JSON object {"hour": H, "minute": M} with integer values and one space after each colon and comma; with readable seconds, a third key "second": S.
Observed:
{"hour": 2, "minute": 21}
